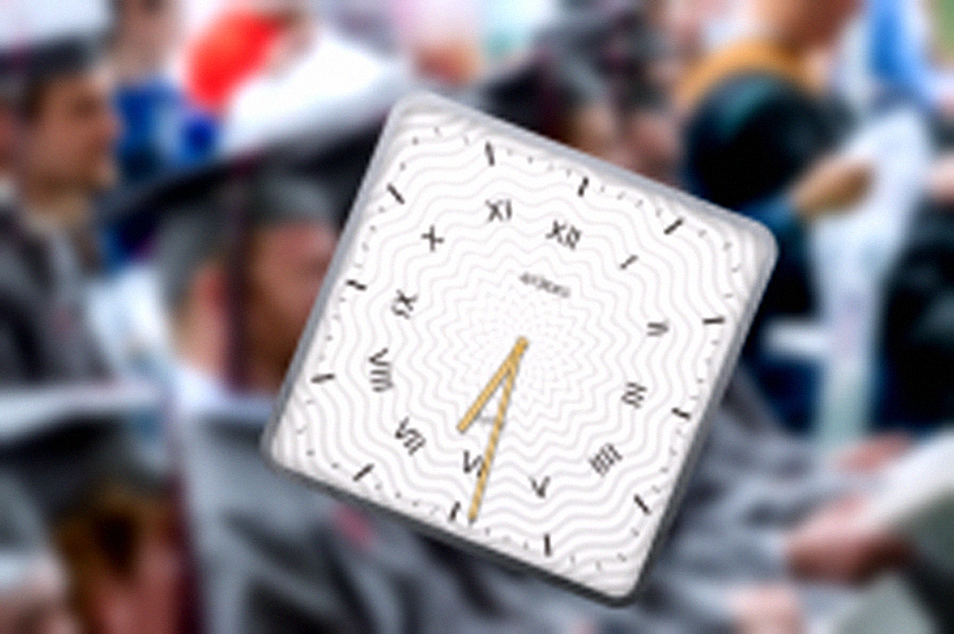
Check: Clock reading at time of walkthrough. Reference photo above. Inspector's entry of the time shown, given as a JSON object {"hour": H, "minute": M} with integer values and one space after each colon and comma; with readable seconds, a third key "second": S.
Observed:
{"hour": 6, "minute": 29}
